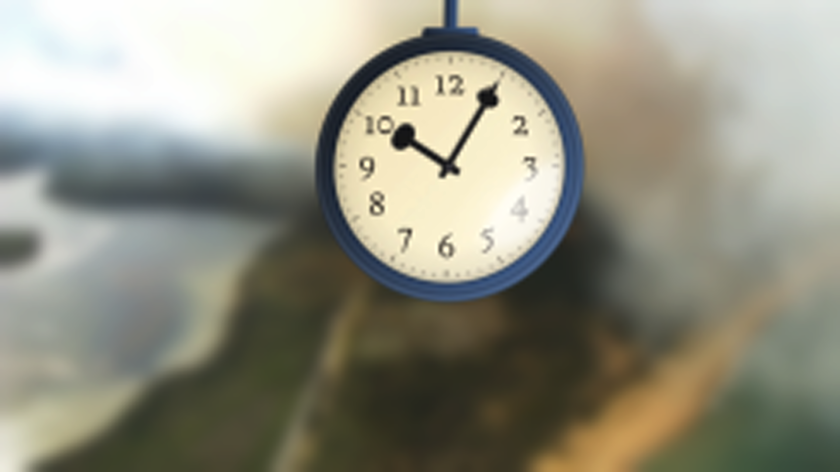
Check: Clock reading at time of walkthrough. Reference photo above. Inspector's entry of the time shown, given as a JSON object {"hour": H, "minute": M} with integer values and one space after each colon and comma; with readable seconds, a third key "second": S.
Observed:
{"hour": 10, "minute": 5}
